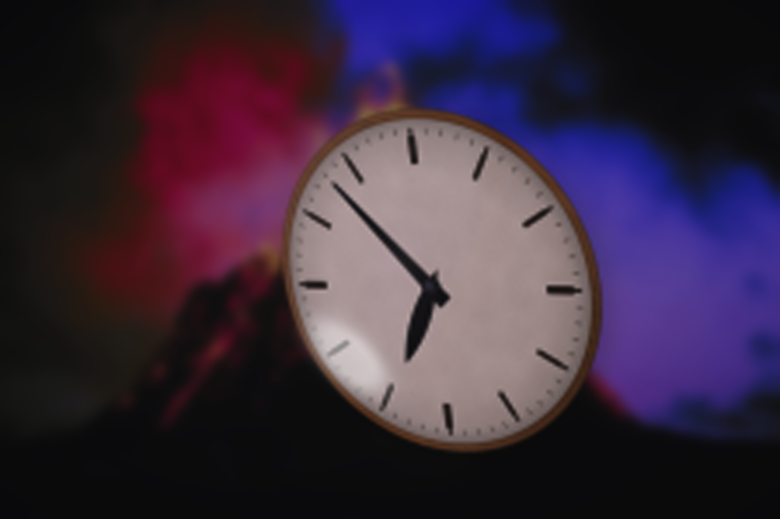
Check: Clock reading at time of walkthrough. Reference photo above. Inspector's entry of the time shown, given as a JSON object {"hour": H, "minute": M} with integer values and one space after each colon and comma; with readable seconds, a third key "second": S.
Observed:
{"hour": 6, "minute": 53}
